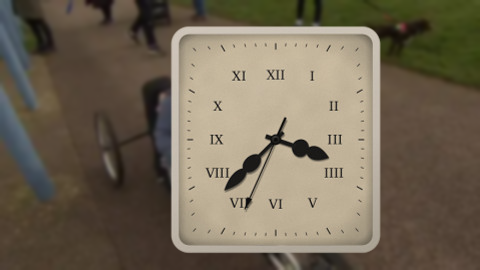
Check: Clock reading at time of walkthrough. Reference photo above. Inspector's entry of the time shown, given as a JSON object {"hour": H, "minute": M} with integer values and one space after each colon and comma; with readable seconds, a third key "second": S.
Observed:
{"hour": 3, "minute": 37, "second": 34}
